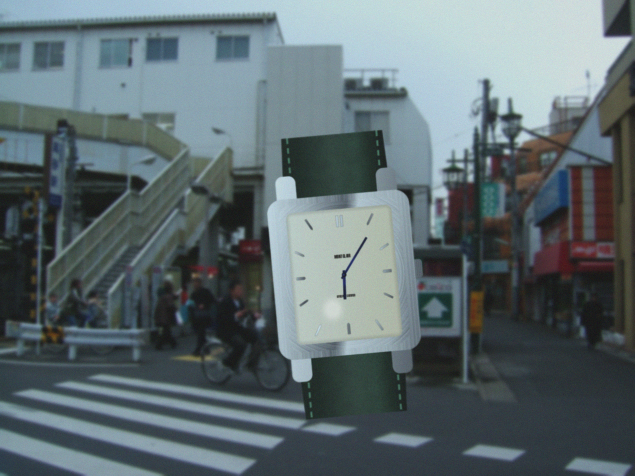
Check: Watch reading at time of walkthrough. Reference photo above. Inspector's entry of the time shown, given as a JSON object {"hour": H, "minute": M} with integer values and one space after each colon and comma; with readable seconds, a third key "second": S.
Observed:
{"hour": 6, "minute": 6}
